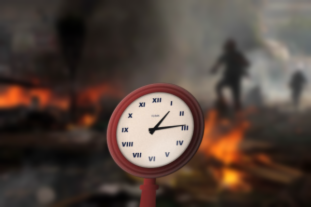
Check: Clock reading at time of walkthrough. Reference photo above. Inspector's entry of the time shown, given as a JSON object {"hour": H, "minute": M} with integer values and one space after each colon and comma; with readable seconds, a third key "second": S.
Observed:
{"hour": 1, "minute": 14}
